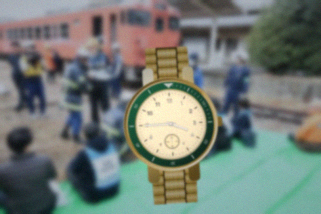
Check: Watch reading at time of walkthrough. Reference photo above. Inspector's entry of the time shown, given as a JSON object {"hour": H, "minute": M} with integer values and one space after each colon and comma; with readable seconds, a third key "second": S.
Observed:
{"hour": 3, "minute": 45}
